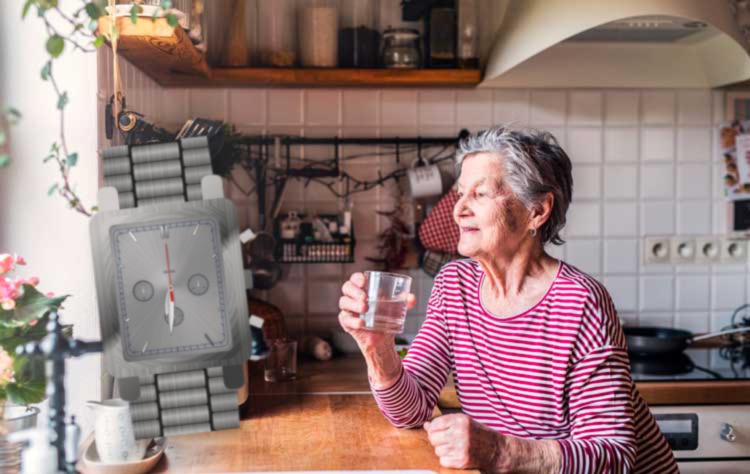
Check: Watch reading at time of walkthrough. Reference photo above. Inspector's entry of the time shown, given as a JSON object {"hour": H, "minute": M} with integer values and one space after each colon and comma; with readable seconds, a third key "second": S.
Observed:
{"hour": 6, "minute": 31}
